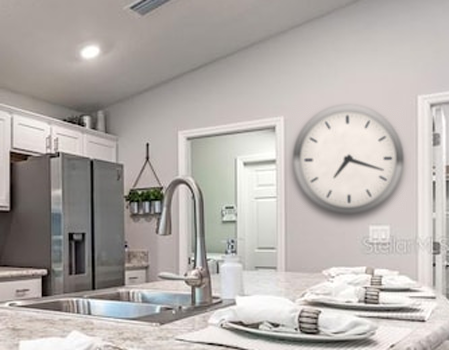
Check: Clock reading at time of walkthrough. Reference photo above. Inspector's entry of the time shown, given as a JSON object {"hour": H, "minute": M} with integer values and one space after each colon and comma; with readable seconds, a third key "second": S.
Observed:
{"hour": 7, "minute": 18}
